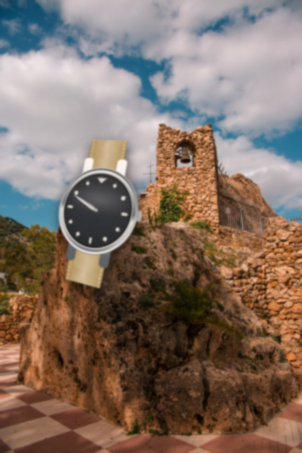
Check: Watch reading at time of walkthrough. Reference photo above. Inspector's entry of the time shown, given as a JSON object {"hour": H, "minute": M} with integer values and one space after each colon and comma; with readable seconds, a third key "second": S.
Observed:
{"hour": 9, "minute": 49}
